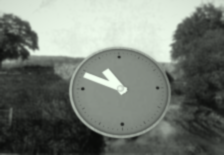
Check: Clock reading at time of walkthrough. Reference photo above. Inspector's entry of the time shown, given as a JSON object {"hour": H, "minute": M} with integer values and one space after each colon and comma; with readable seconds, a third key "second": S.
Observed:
{"hour": 10, "minute": 49}
